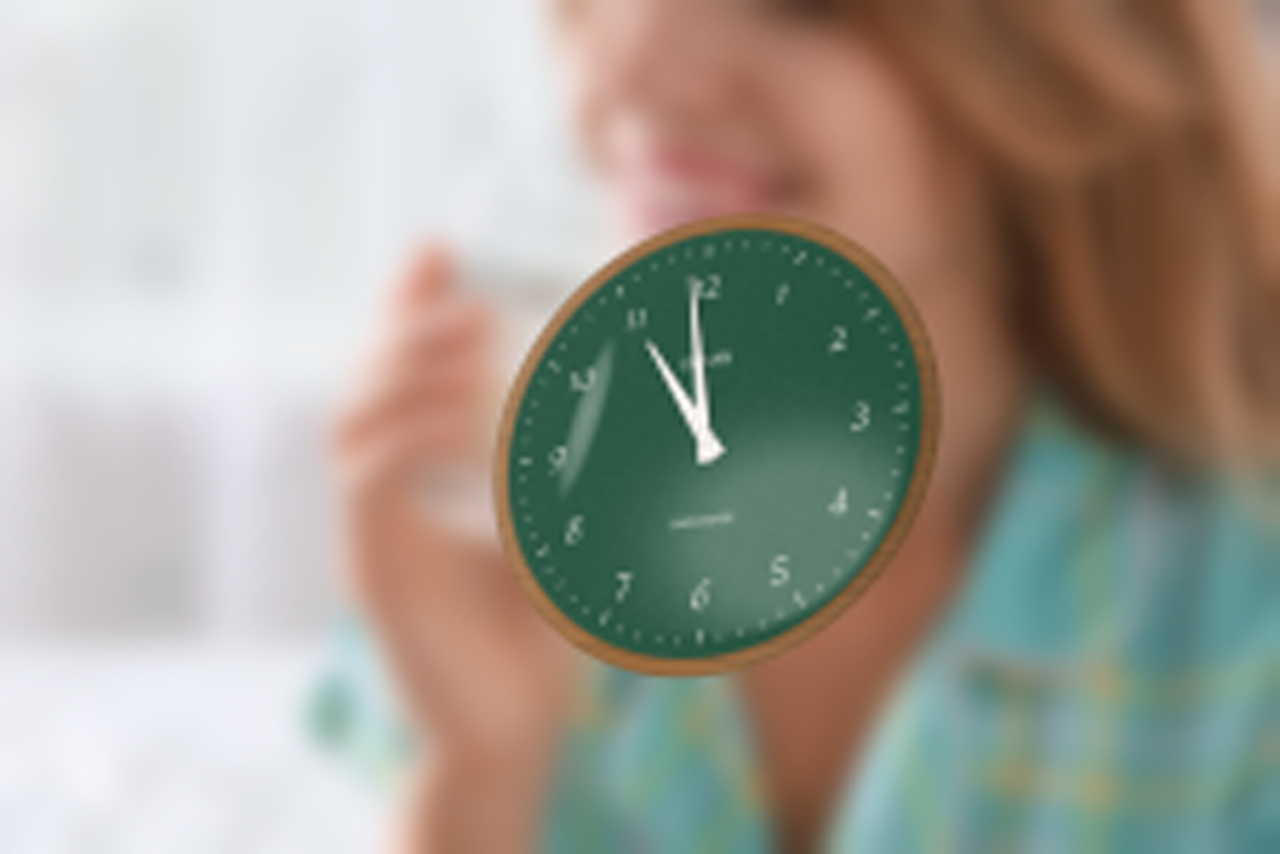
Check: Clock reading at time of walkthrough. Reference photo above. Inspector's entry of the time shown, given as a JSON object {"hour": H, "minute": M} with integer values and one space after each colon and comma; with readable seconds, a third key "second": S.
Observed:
{"hour": 10, "minute": 59}
